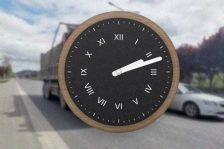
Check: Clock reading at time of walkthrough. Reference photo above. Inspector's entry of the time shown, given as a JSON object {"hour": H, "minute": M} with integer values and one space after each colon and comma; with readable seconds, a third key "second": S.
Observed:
{"hour": 2, "minute": 12}
